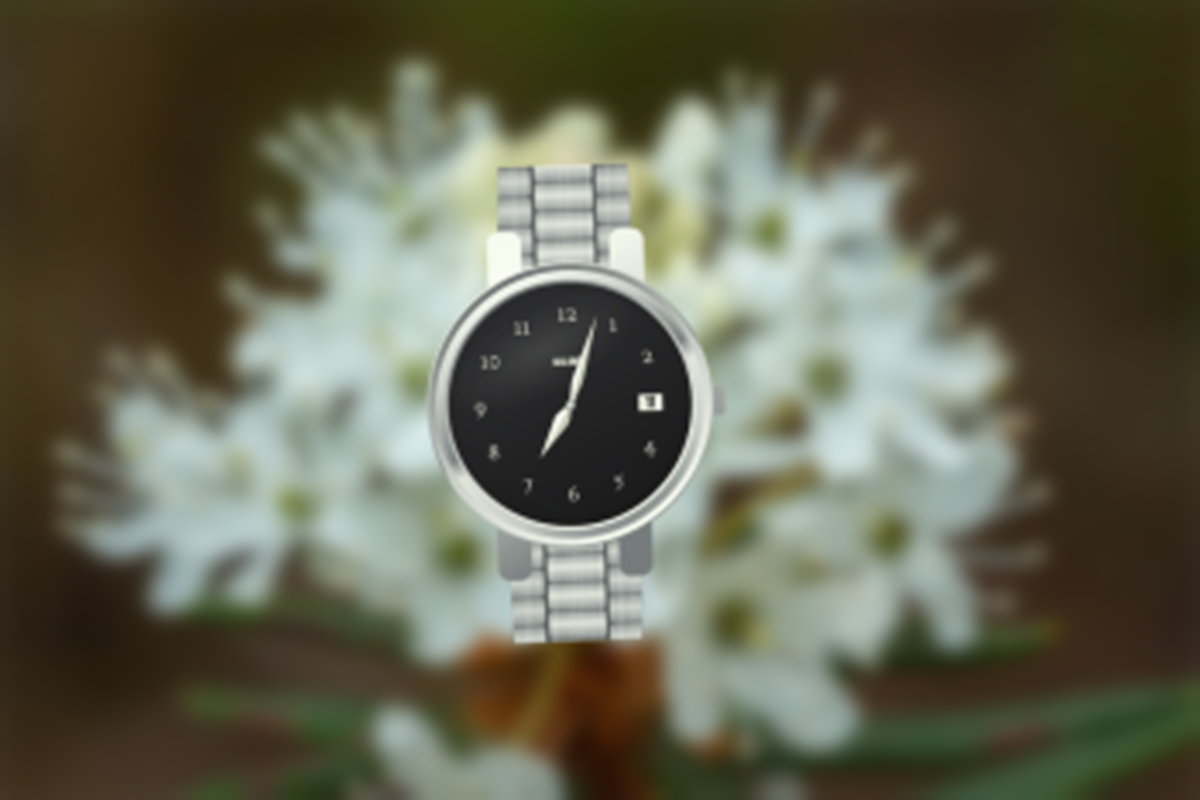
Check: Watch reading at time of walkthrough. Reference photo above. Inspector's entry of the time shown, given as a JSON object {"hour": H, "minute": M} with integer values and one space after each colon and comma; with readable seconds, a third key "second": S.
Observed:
{"hour": 7, "minute": 3}
